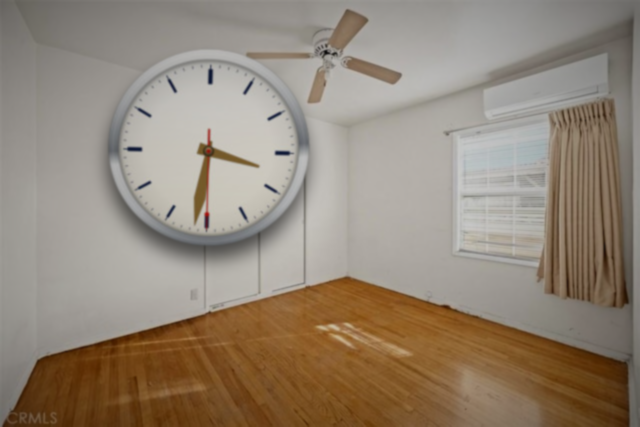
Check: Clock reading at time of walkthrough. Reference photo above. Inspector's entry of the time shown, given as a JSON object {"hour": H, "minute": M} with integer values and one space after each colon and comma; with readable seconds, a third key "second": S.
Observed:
{"hour": 3, "minute": 31, "second": 30}
